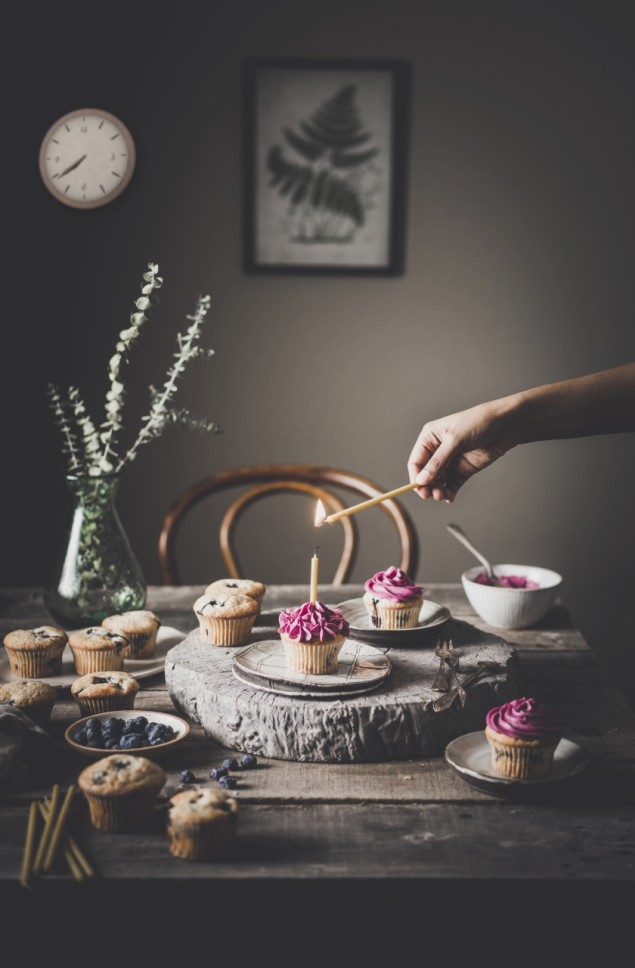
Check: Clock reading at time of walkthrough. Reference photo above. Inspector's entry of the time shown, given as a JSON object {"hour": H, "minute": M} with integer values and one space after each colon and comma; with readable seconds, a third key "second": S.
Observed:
{"hour": 7, "minute": 39}
